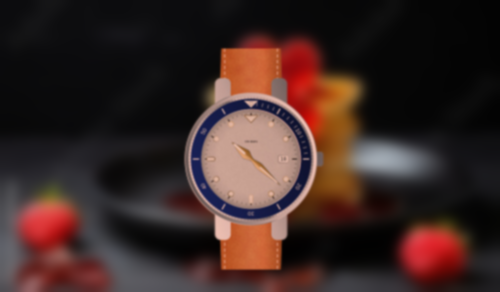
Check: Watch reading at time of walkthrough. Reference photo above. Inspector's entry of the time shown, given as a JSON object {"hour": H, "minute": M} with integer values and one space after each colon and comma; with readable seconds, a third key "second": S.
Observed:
{"hour": 10, "minute": 22}
